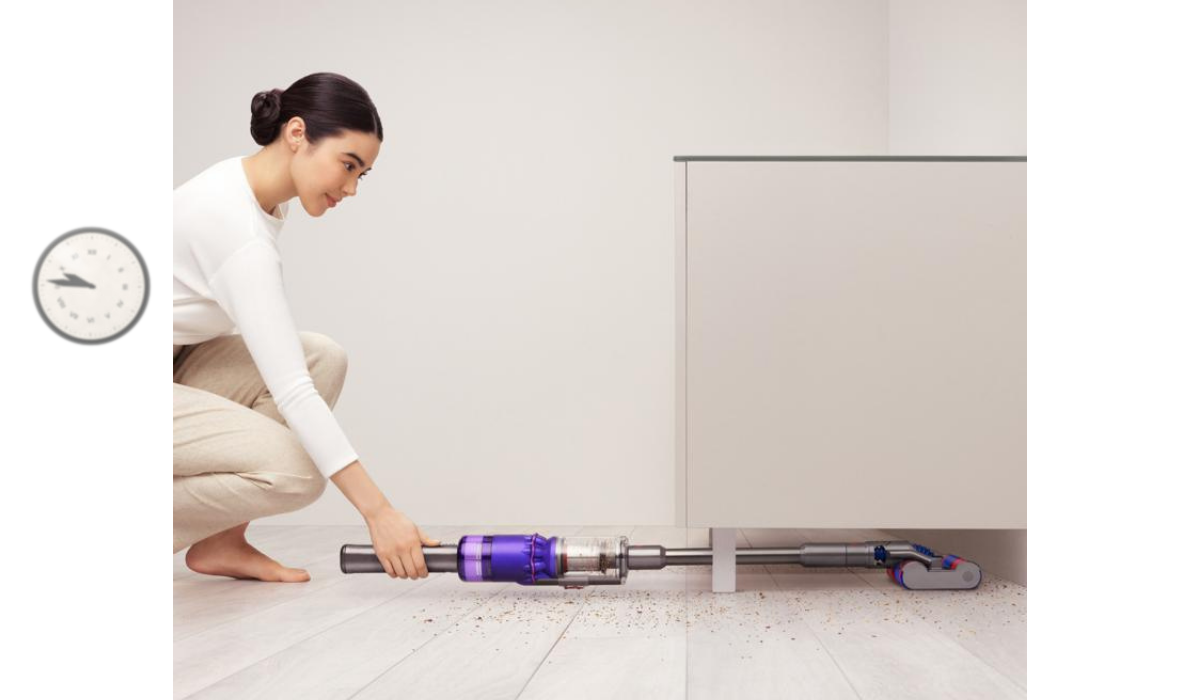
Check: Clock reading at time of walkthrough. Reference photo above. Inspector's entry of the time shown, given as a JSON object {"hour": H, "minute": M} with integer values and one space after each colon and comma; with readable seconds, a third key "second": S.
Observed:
{"hour": 9, "minute": 46}
